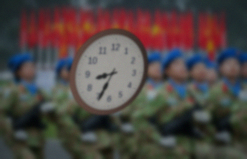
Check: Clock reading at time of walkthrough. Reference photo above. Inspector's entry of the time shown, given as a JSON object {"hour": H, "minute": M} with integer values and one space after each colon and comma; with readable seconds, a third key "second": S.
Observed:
{"hour": 8, "minute": 34}
